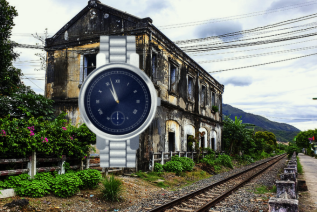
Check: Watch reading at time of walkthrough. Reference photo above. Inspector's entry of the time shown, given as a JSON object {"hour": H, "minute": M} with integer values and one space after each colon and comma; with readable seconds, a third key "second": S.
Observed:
{"hour": 10, "minute": 57}
